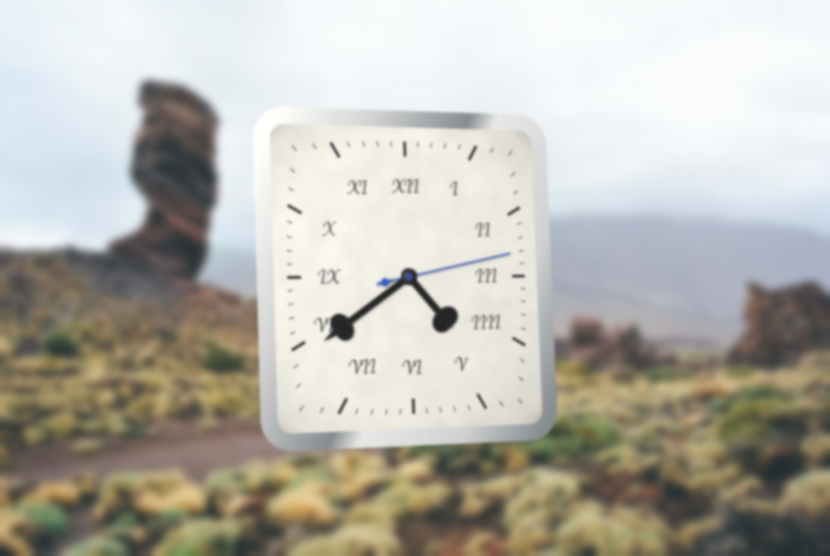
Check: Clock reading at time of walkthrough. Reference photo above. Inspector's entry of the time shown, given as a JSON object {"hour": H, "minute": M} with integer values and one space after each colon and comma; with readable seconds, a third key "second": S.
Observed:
{"hour": 4, "minute": 39, "second": 13}
